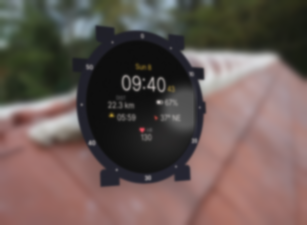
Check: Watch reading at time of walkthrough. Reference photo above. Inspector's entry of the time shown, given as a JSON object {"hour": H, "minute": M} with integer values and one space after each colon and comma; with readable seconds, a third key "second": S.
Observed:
{"hour": 9, "minute": 40}
